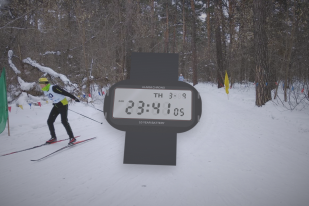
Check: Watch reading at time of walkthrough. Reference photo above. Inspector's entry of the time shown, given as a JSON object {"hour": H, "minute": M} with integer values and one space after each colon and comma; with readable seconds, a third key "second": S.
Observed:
{"hour": 23, "minute": 41, "second": 5}
